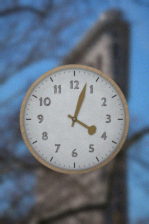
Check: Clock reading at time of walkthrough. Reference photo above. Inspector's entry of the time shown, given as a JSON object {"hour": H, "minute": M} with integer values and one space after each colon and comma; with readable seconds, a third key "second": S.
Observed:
{"hour": 4, "minute": 3}
